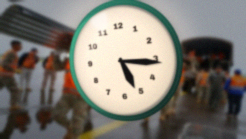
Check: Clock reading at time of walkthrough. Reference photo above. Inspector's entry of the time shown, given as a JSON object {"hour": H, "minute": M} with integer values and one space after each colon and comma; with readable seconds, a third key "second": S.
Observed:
{"hour": 5, "minute": 16}
